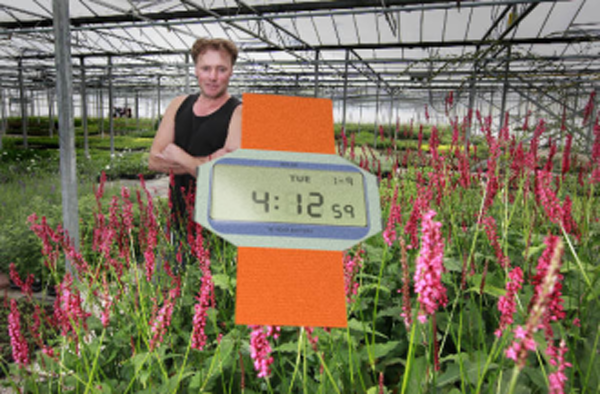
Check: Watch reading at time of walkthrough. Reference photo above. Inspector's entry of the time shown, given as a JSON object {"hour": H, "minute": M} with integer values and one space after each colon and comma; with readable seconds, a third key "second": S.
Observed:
{"hour": 4, "minute": 12, "second": 59}
